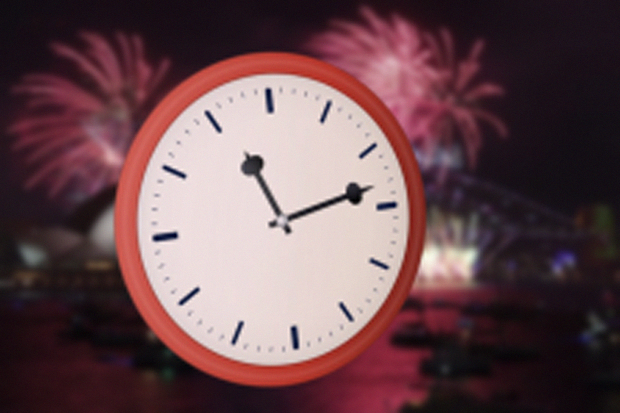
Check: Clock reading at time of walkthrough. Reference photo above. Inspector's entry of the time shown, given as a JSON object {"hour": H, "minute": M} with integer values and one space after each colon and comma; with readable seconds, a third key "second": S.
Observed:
{"hour": 11, "minute": 13}
